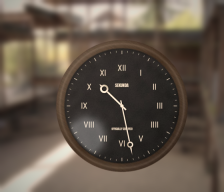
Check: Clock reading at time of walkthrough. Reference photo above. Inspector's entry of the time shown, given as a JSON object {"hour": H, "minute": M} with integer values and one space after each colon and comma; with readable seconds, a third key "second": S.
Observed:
{"hour": 10, "minute": 28}
